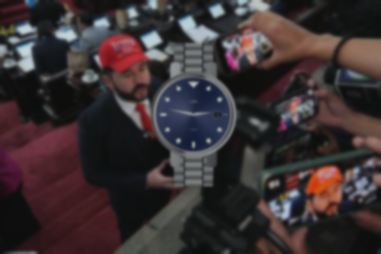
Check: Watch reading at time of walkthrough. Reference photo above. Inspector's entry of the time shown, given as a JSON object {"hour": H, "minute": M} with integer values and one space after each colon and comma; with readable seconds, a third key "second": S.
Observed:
{"hour": 2, "minute": 47}
